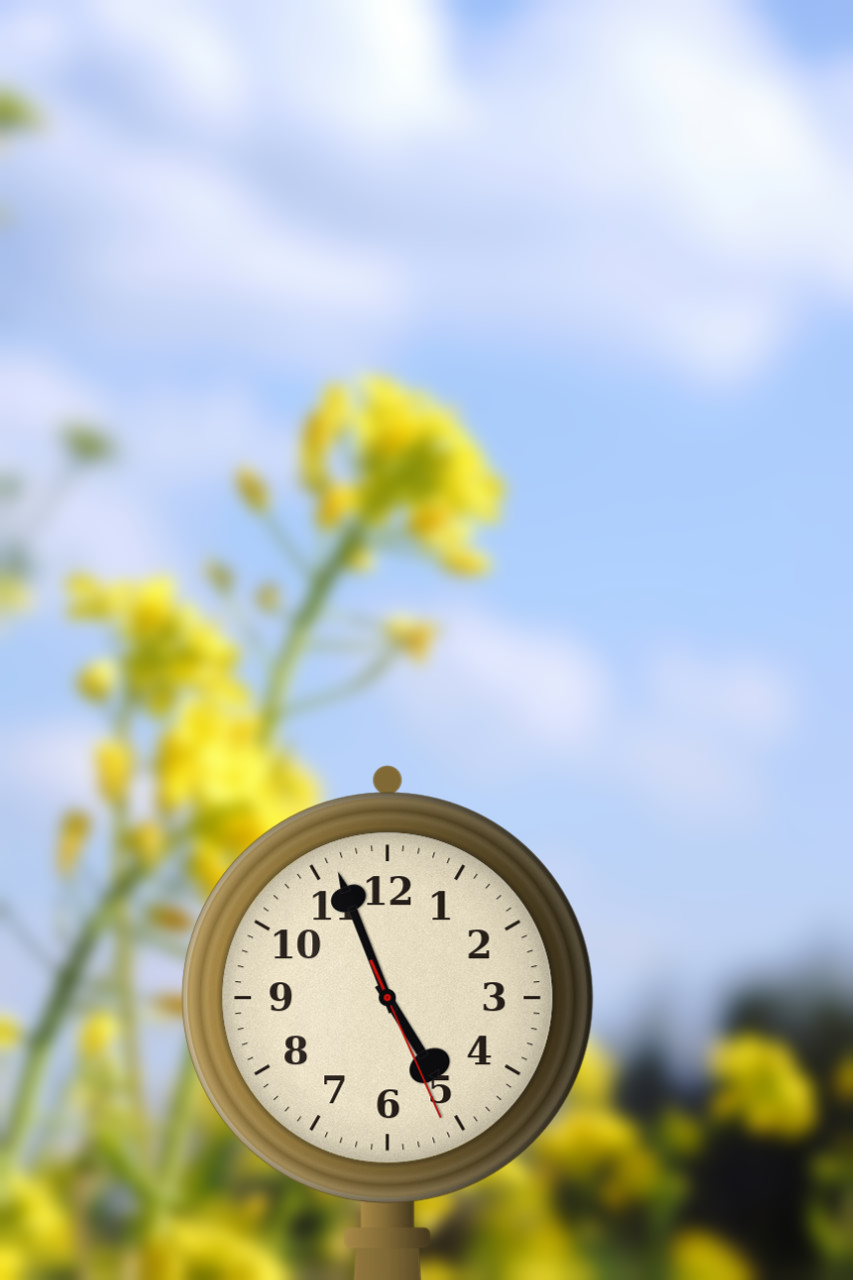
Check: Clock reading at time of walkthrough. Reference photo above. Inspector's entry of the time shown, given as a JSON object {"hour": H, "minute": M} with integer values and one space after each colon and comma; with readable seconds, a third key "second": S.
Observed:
{"hour": 4, "minute": 56, "second": 26}
